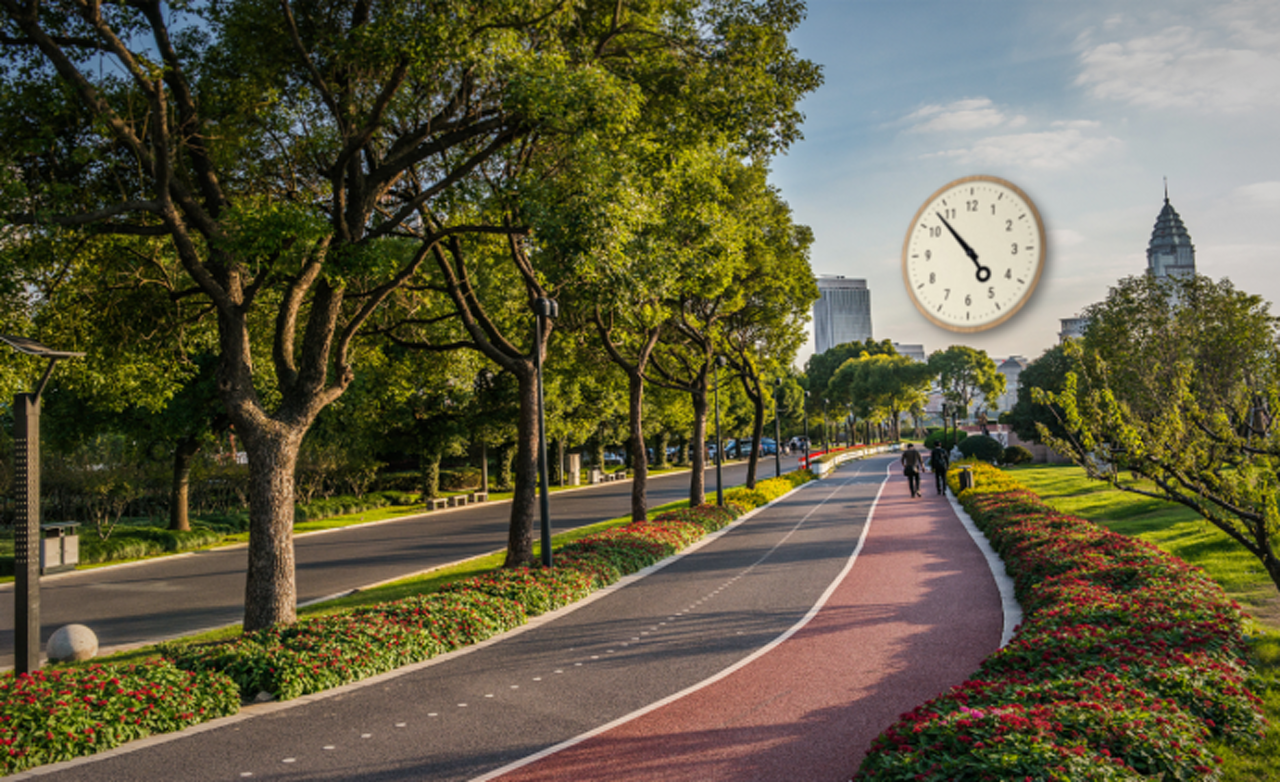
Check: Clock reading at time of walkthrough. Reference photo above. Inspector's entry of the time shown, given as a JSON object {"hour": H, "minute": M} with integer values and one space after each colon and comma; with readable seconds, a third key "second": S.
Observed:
{"hour": 4, "minute": 53}
